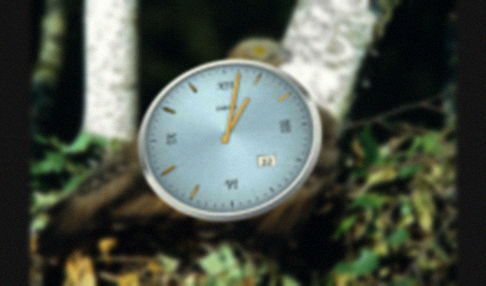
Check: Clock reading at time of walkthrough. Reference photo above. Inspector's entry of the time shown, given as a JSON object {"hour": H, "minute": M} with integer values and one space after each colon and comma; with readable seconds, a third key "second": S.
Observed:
{"hour": 1, "minute": 2}
